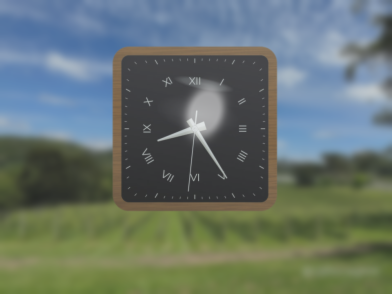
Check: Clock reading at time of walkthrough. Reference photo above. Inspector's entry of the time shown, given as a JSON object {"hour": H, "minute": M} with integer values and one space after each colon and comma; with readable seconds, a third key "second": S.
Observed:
{"hour": 8, "minute": 24, "second": 31}
